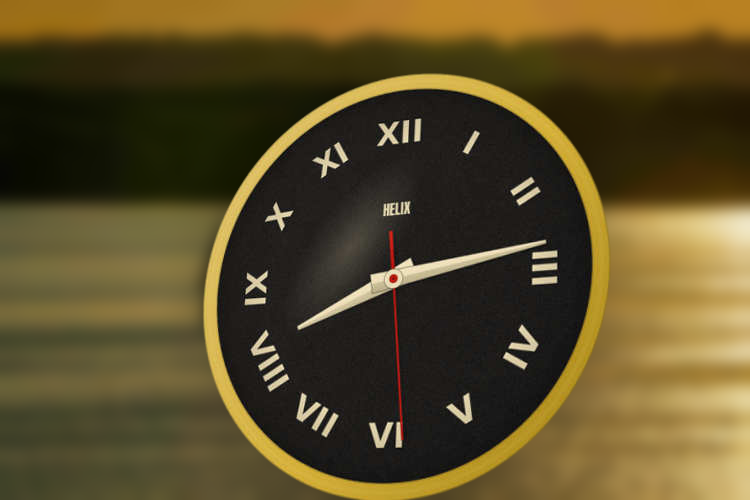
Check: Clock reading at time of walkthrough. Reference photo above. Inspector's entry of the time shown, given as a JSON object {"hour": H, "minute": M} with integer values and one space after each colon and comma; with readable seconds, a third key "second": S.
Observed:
{"hour": 8, "minute": 13, "second": 29}
